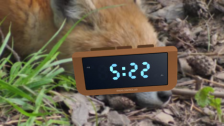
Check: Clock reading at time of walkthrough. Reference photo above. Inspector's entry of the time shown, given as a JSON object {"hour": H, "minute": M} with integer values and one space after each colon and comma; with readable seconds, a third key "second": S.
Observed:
{"hour": 5, "minute": 22}
